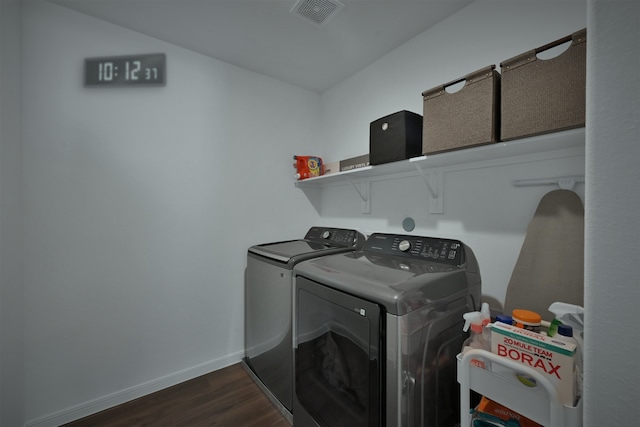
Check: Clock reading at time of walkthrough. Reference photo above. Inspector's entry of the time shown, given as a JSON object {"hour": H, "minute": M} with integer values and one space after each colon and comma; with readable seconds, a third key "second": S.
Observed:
{"hour": 10, "minute": 12}
